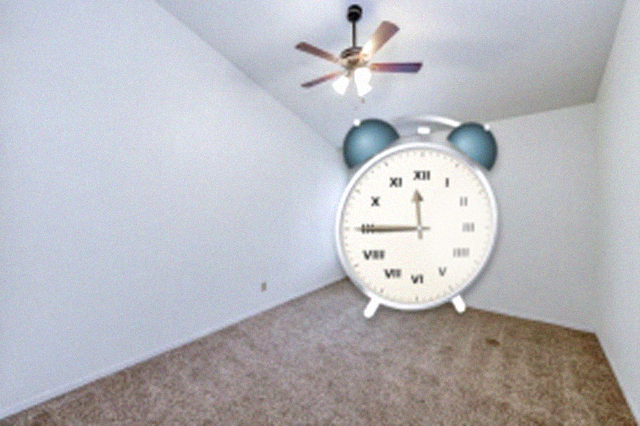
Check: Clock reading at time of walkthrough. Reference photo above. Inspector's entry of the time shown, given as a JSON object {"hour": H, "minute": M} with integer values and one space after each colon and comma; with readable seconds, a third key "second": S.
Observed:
{"hour": 11, "minute": 45}
